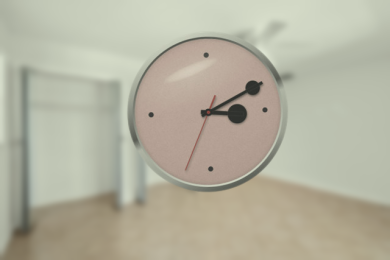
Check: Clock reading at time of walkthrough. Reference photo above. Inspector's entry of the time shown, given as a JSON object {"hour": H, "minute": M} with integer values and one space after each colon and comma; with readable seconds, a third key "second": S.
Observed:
{"hour": 3, "minute": 10, "second": 34}
